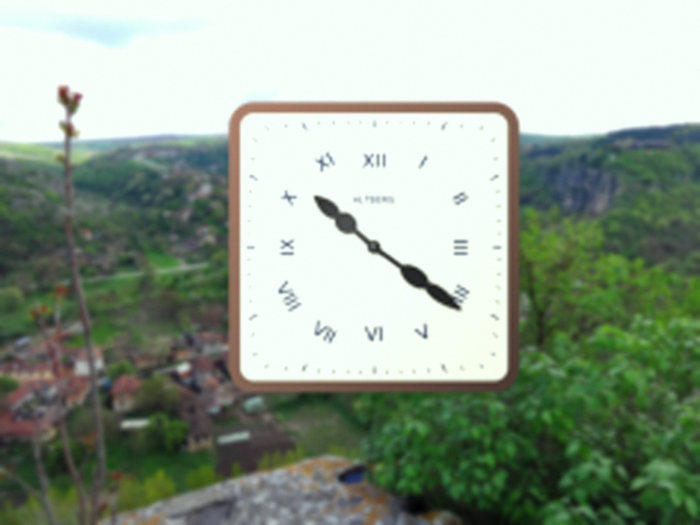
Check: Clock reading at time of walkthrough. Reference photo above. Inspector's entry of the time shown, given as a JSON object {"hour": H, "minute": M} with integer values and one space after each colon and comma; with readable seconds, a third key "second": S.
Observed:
{"hour": 10, "minute": 21}
